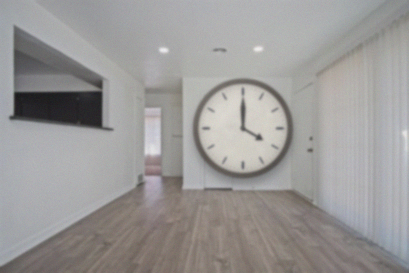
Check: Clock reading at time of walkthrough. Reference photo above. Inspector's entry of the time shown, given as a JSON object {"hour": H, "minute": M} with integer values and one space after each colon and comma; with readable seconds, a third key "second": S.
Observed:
{"hour": 4, "minute": 0}
